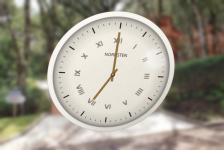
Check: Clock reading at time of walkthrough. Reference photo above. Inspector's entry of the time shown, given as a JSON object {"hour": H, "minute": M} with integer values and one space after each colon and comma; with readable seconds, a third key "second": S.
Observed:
{"hour": 7, "minute": 0}
